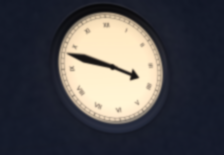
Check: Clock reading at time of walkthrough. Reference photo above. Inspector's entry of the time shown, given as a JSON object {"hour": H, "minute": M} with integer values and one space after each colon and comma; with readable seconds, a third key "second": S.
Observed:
{"hour": 3, "minute": 48}
